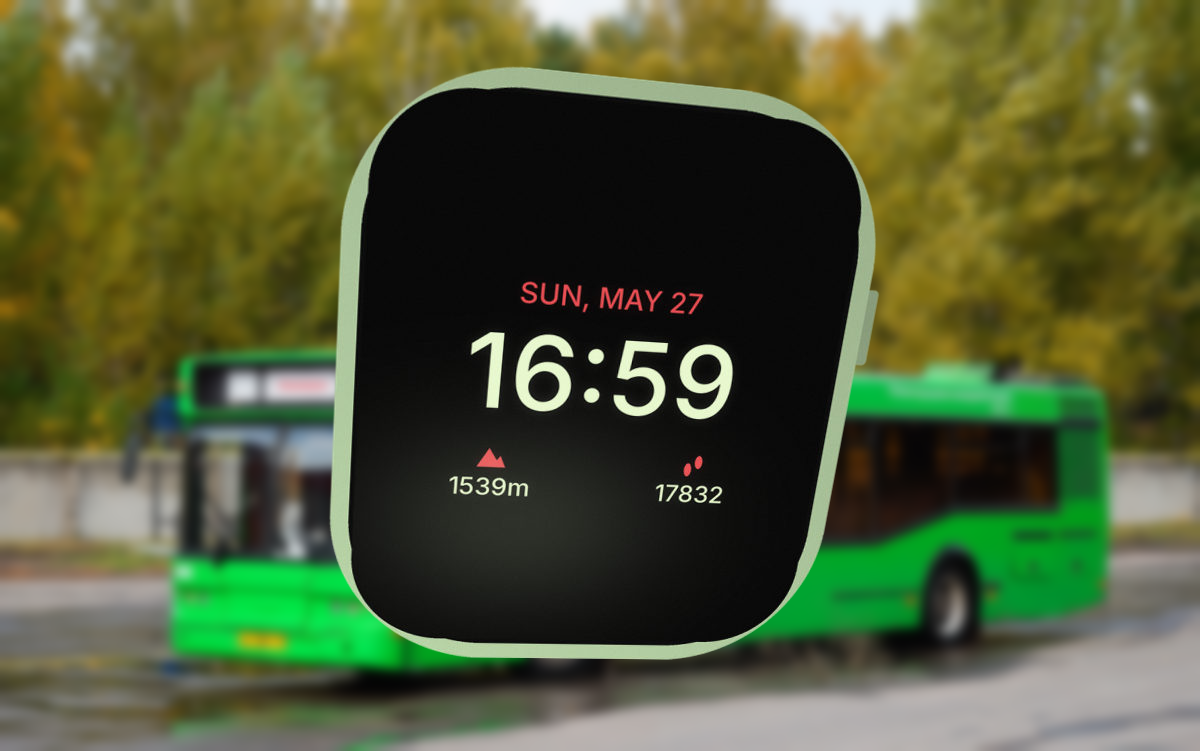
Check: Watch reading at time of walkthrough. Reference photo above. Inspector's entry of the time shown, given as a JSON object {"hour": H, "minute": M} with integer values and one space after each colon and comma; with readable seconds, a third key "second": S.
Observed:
{"hour": 16, "minute": 59}
